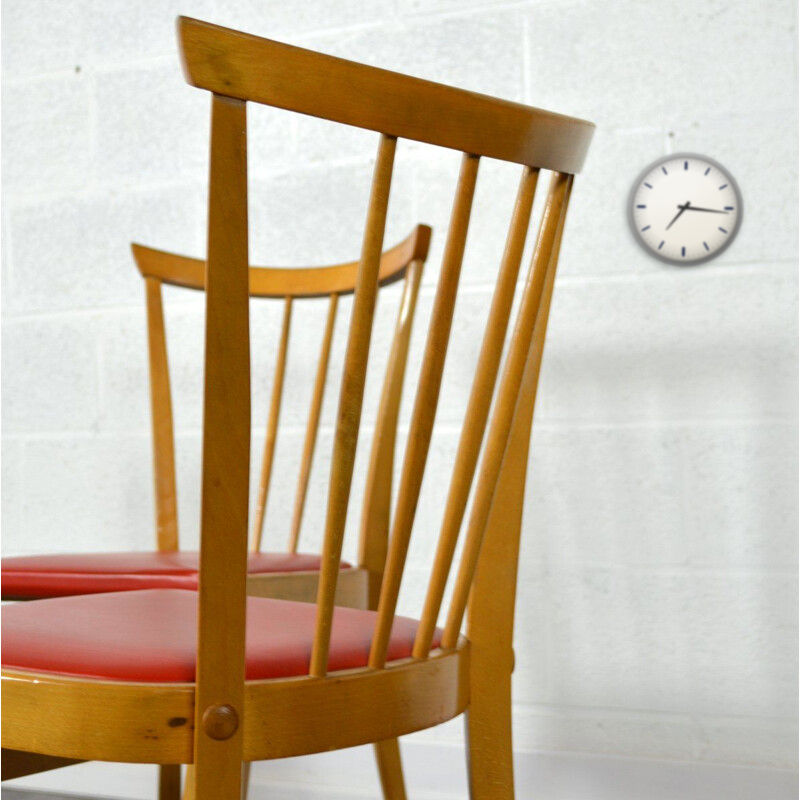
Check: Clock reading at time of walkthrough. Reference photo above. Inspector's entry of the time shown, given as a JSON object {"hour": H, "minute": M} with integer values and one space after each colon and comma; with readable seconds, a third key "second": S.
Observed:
{"hour": 7, "minute": 16}
